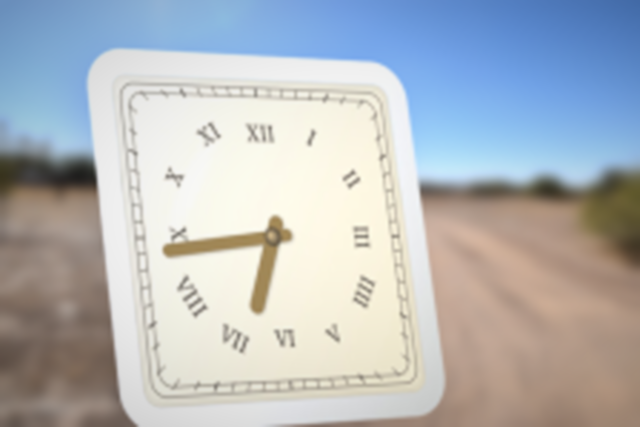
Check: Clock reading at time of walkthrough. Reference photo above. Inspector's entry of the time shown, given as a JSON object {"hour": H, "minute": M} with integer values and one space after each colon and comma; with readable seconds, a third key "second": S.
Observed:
{"hour": 6, "minute": 44}
